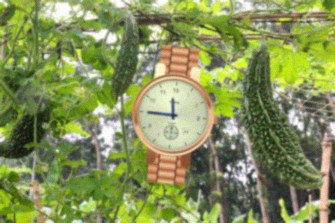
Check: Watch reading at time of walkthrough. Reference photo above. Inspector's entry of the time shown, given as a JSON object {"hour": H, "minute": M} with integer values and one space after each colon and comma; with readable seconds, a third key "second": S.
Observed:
{"hour": 11, "minute": 45}
